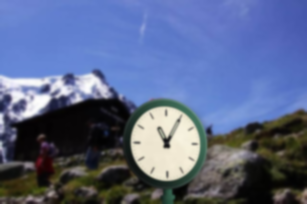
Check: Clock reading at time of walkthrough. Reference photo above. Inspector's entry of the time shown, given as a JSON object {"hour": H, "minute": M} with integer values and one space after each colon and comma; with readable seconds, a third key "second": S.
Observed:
{"hour": 11, "minute": 5}
